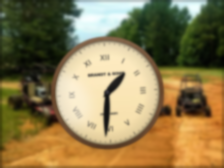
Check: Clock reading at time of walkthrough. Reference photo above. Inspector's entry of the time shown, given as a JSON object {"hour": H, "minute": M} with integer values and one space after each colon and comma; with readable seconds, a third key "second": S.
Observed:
{"hour": 1, "minute": 31}
